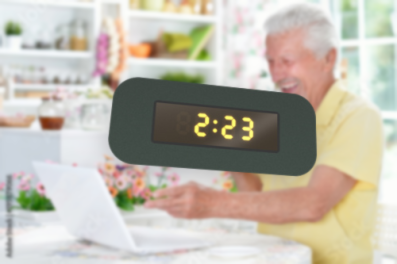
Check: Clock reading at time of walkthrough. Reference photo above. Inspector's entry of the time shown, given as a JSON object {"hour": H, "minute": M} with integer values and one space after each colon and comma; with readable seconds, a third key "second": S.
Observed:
{"hour": 2, "minute": 23}
